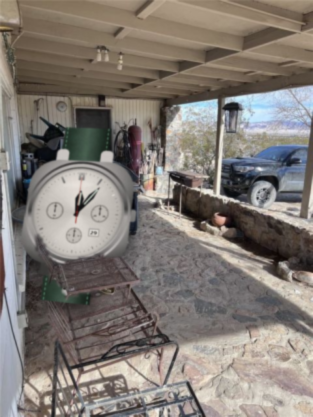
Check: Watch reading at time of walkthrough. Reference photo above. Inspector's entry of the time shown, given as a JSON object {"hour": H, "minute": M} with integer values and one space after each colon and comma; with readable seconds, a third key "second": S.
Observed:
{"hour": 12, "minute": 6}
